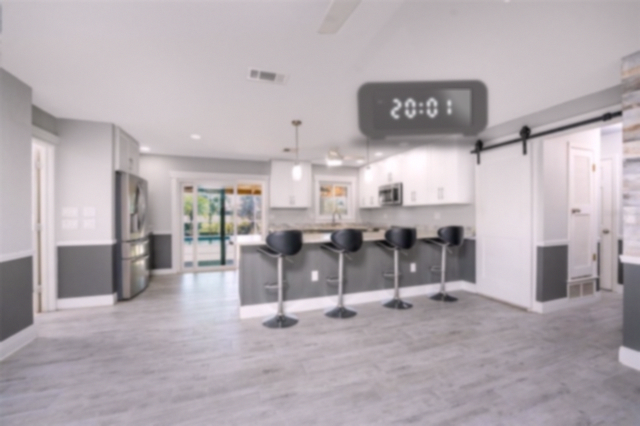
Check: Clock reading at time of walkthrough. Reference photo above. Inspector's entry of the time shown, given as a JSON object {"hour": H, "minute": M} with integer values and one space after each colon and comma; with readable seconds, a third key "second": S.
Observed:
{"hour": 20, "minute": 1}
